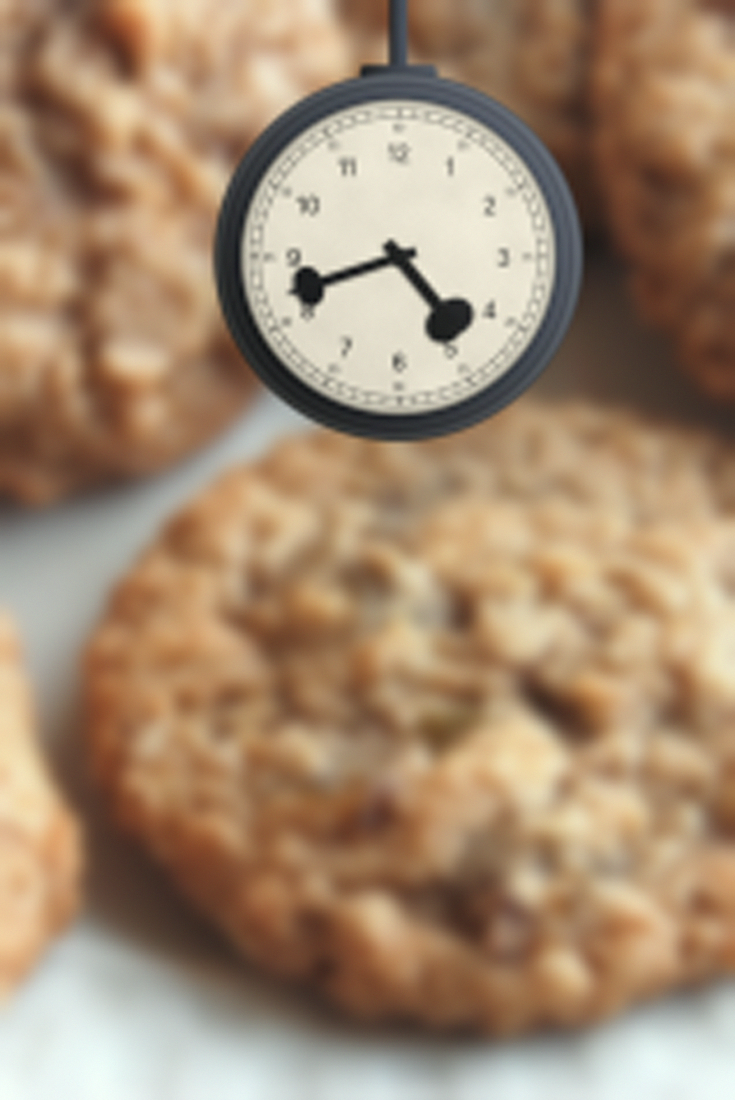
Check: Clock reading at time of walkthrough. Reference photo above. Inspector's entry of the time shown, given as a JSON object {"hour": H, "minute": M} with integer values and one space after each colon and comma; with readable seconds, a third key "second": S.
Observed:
{"hour": 4, "minute": 42}
